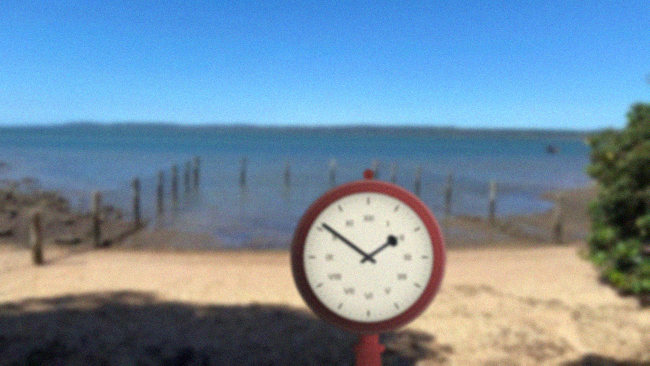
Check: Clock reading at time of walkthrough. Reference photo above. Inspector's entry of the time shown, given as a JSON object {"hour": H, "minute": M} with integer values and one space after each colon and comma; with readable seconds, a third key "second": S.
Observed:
{"hour": 1, "minute": 51}
